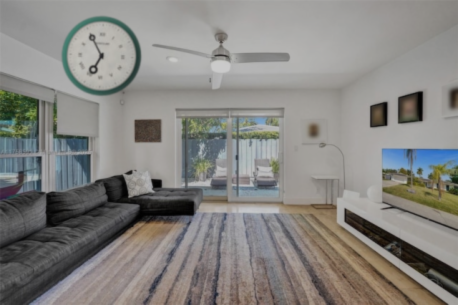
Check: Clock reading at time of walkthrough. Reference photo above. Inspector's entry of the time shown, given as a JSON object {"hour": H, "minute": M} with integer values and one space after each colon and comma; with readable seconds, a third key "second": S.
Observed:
{"hour": 6, "minute": 55}
